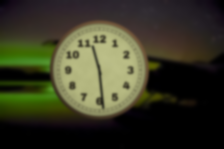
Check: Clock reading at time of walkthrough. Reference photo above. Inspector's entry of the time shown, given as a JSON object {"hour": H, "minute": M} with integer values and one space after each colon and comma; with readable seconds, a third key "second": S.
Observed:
{"hour": 11, "minute": 29}
